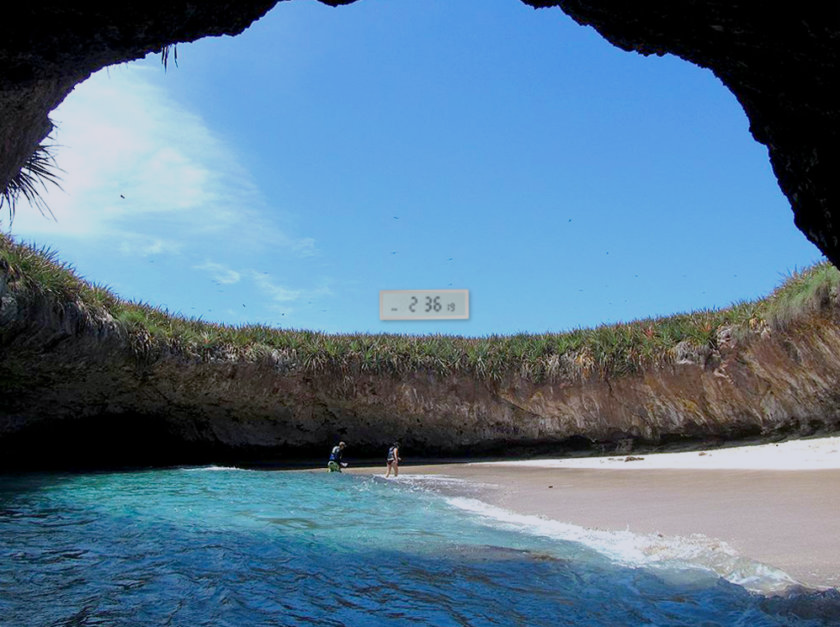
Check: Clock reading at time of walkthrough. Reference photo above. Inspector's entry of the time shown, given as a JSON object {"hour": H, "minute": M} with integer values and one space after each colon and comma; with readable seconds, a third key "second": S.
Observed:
{"hour": 2, "minute": 36}
